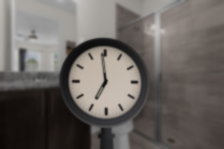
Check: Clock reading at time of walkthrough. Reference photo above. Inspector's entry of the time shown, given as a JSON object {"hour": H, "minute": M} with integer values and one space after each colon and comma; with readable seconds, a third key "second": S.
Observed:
{"hour": 6, "minute": 59}
